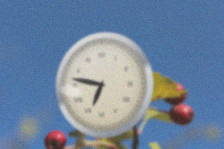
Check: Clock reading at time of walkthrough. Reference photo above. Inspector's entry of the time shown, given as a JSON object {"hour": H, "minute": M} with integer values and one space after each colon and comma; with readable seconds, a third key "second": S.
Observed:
{"hour": 6, "minute": 47}
